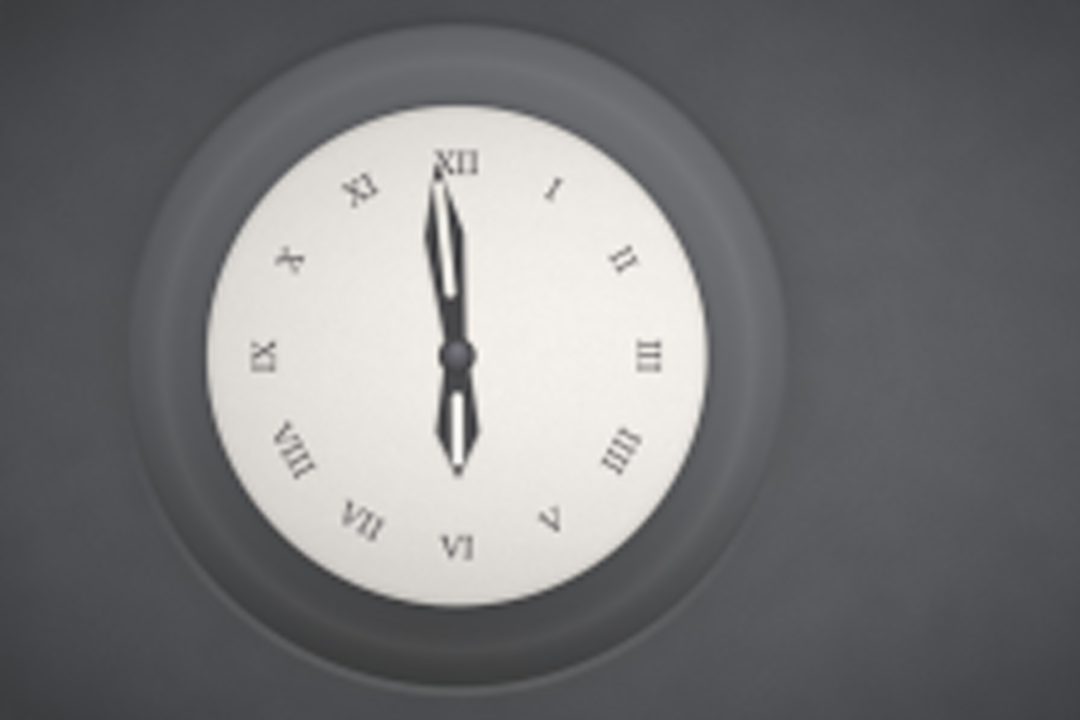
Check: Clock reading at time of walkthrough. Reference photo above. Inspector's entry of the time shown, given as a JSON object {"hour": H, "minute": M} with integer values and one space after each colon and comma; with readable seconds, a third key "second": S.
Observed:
{"hour": 5, "minute": 59}
